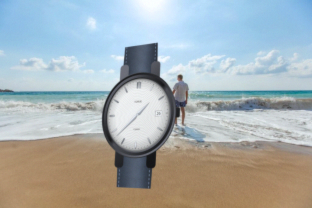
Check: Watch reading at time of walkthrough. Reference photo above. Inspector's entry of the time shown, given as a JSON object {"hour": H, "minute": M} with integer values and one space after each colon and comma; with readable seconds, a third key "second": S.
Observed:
{"hour": 1, "minute": 38}
